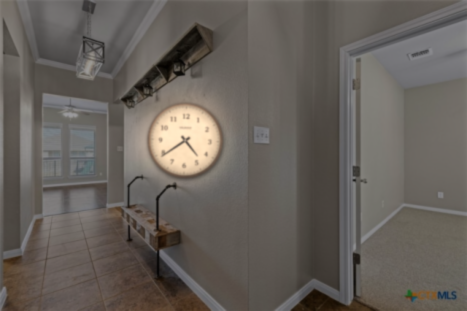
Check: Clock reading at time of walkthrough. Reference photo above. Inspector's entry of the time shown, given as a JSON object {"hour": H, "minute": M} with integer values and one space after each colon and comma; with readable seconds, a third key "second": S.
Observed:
{"hour": 4, "minute": 39}
